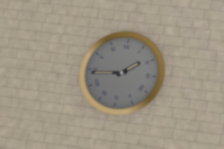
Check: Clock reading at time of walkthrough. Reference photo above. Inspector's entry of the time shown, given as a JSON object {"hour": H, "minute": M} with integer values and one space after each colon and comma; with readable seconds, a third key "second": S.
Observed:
{"hour": 1, "minute": 44}
